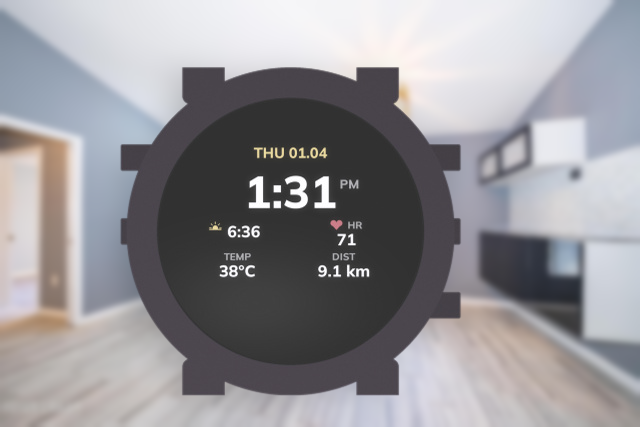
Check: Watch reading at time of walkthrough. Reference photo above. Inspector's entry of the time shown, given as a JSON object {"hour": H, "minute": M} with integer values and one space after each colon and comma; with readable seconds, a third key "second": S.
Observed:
{"hour": 1, "minute": 31}
